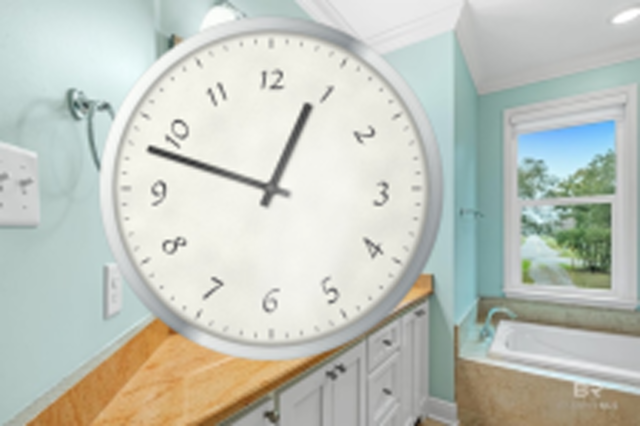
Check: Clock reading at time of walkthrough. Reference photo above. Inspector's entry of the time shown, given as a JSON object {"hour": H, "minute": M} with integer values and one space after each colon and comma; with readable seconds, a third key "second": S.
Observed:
{"hour": 12, "minute": 48}
